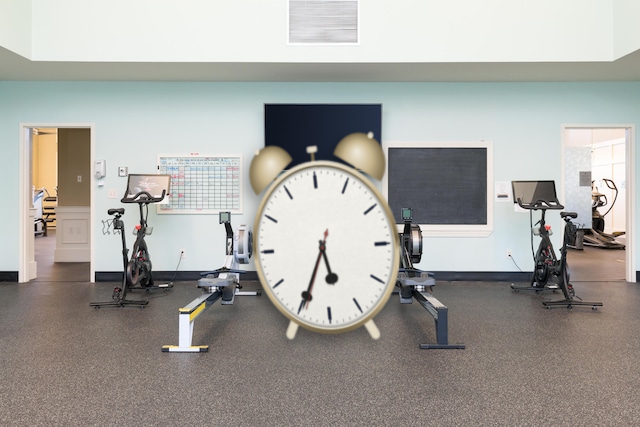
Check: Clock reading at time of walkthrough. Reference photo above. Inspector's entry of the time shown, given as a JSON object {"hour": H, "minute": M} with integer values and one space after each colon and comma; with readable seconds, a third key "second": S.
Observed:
{"hour": 5, "minute": 34, "second": 34}
